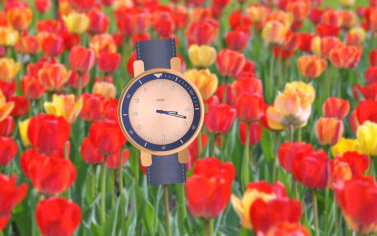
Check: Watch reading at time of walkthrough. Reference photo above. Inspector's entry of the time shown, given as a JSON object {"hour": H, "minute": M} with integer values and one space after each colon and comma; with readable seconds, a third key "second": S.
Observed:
{"hour": 3, "minute": 18}
